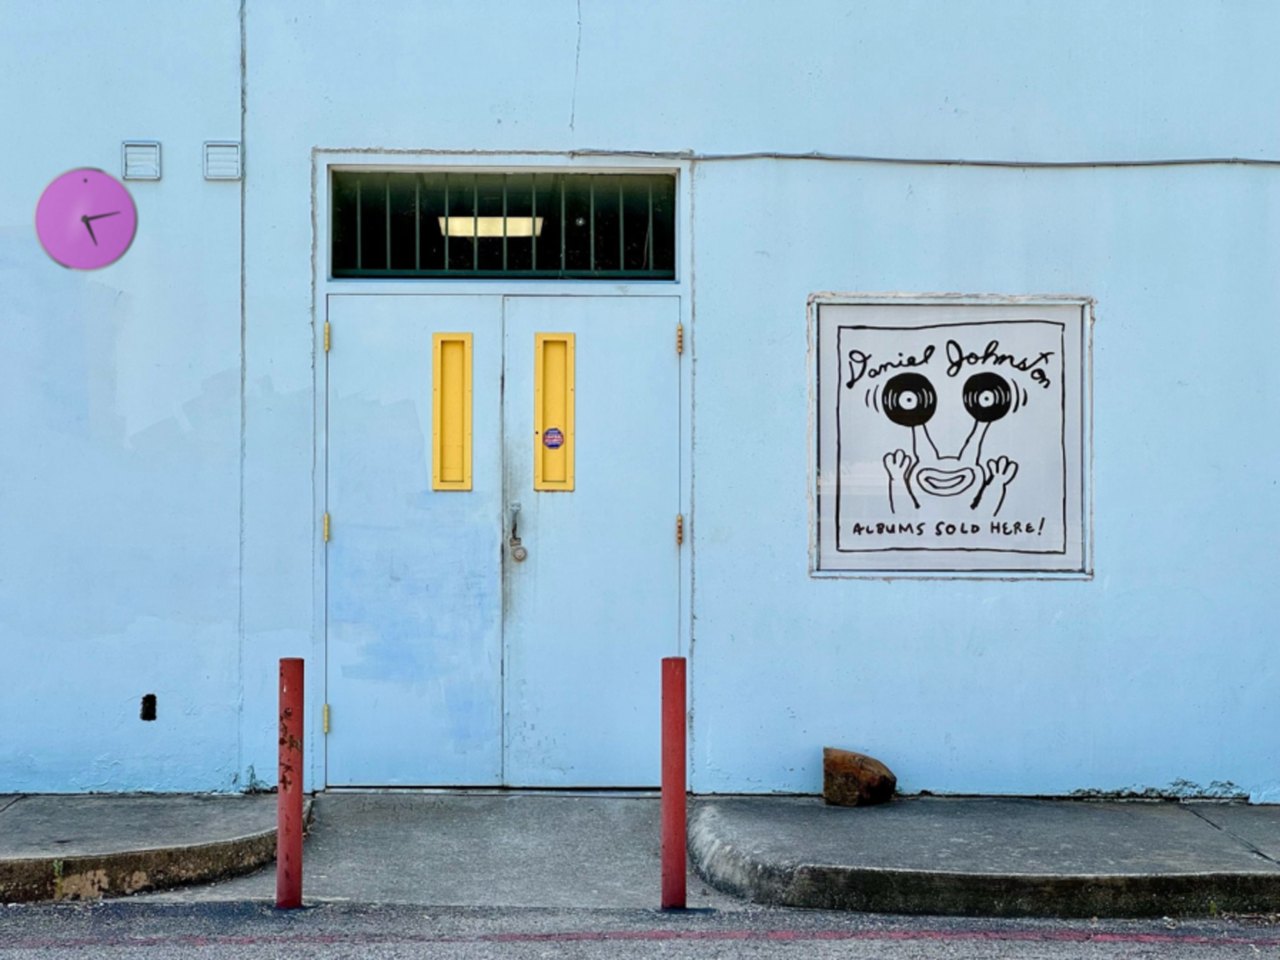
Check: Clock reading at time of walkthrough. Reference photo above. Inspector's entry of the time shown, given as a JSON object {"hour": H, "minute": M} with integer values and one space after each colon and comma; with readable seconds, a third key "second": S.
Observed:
{"hour": 5, "minute": 13}
